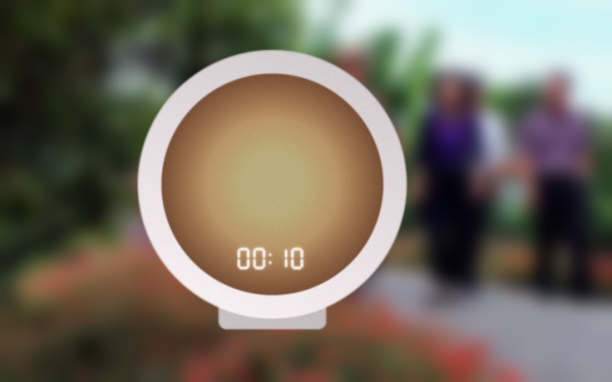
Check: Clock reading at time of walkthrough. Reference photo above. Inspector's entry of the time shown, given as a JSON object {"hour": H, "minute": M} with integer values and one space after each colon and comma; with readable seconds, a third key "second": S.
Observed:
{"hour": 0, "minute": 10}
